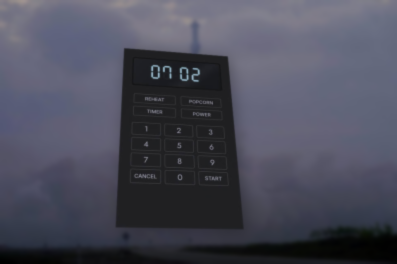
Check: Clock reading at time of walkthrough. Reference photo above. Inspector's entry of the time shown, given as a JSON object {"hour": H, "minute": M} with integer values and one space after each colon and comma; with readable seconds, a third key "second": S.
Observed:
{"hour": 7, "minute": 2}
